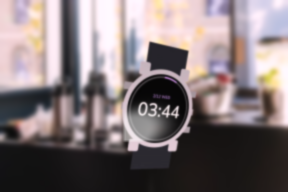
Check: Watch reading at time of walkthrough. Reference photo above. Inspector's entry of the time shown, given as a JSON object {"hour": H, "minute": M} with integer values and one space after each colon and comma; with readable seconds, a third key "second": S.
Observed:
{"hour": 3, "minute": 44}
